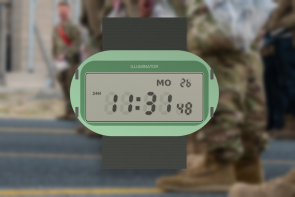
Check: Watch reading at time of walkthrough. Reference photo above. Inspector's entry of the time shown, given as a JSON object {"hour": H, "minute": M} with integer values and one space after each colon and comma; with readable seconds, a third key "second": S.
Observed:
{"hour": 11, "minute": 31, "second": 48}
